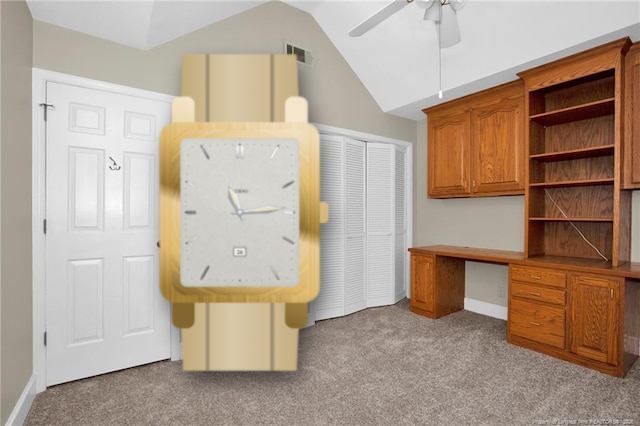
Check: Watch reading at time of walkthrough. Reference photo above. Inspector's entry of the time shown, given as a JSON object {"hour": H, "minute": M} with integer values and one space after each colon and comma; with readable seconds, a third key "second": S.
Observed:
{"hour": 11, "minute": 14}
